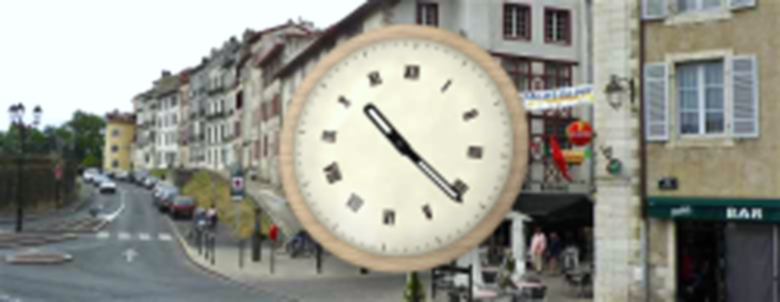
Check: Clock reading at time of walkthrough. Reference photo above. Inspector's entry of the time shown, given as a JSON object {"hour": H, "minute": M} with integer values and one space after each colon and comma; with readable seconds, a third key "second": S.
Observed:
{"hour": 10, "minute": 21}
